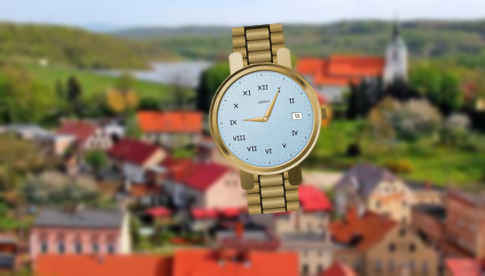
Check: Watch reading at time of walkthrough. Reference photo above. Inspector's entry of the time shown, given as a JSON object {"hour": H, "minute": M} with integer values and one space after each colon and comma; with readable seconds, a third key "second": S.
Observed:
{"hour": 9, "minute": 5}
